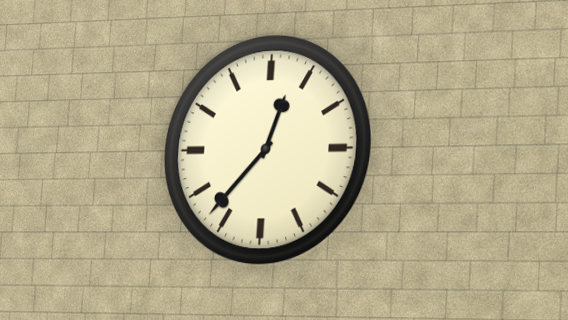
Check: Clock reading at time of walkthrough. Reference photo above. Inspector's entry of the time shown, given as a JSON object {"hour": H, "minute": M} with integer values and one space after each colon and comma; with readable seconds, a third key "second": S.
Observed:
{"hour": 12, "minute": 37}
